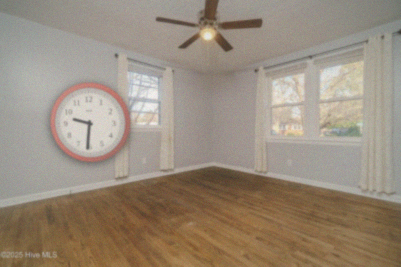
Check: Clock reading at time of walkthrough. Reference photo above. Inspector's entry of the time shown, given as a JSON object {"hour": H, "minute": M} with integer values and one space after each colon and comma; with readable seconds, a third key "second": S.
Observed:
{"hour": 9, "minute": 31}
